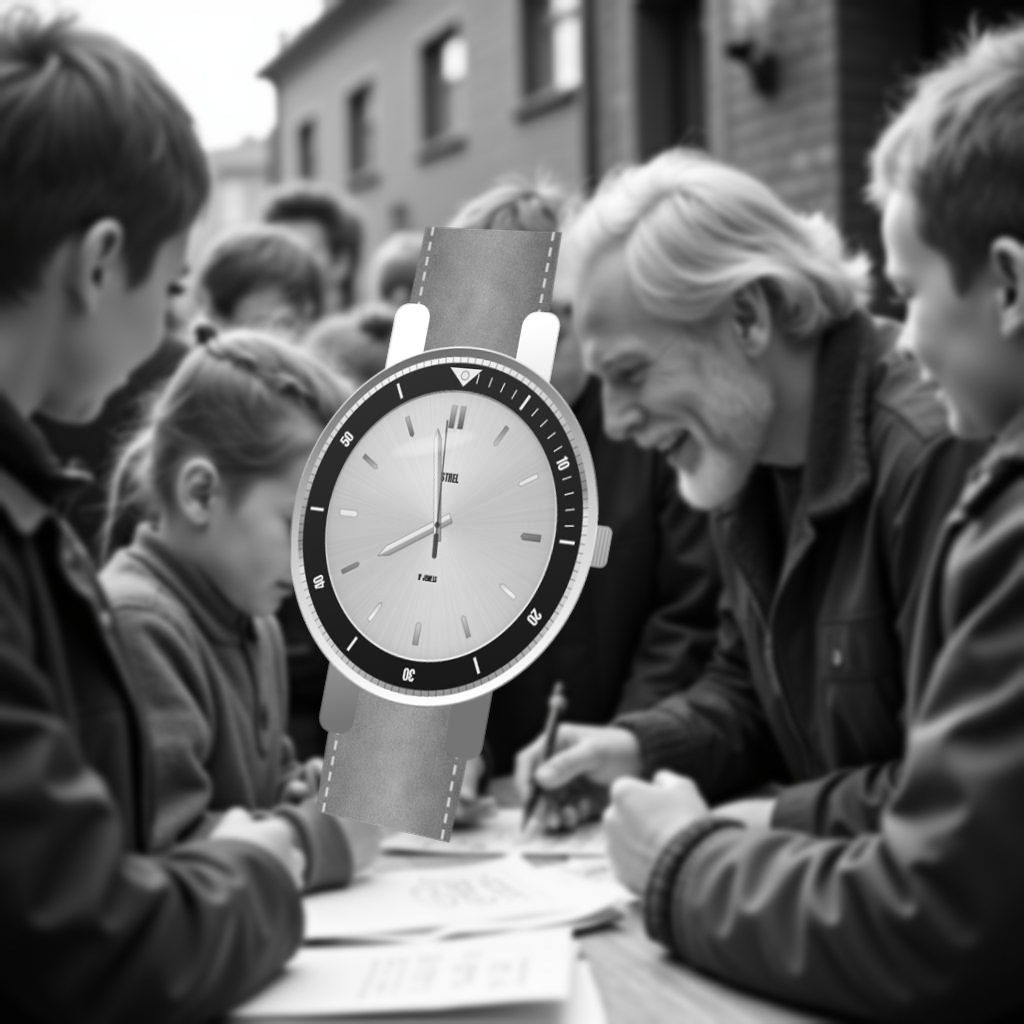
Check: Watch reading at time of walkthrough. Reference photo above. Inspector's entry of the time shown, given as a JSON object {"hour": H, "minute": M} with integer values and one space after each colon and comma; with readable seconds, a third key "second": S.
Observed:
{"hour": 7, "minute": 57, "second": 59}
